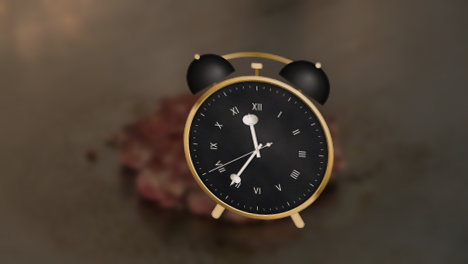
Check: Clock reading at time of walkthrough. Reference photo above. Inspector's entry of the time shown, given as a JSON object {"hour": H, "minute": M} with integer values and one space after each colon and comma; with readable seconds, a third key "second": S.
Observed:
{"hour": 11, "minute": 35, "second": 40}
